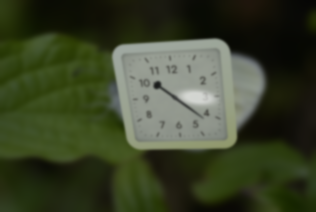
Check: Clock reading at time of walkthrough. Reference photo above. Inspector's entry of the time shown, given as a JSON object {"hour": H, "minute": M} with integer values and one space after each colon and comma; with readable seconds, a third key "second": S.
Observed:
{"hour": 10, "minute": 22}
